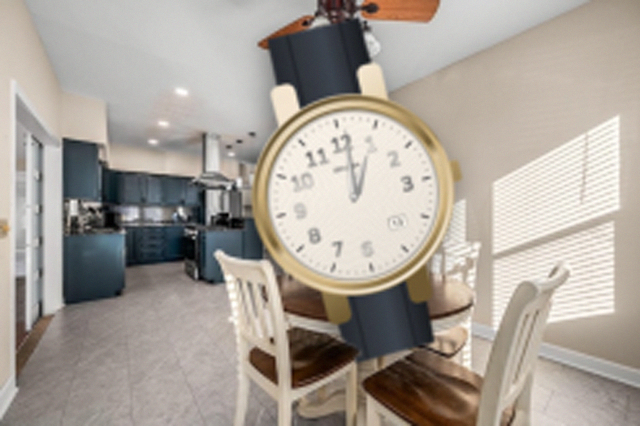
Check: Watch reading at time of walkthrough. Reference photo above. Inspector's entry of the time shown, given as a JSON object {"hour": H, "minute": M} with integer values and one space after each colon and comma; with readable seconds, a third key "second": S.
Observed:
{"hour": 1, "minute": 1}
